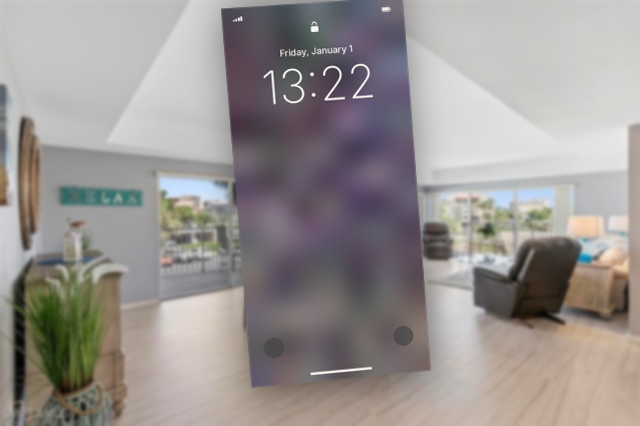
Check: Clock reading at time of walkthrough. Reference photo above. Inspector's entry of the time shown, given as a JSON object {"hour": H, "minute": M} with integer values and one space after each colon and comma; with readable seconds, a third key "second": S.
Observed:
{"hour": 13, "minute": 22}
